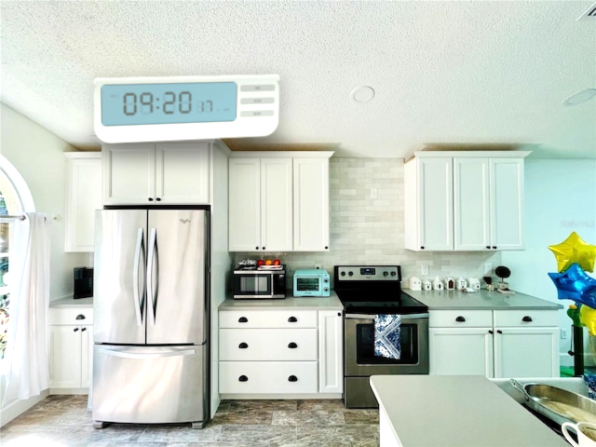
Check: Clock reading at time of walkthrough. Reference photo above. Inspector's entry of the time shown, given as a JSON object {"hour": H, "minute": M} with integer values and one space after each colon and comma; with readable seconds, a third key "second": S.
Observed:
{"hour": 9, "minute": 20, "second": 17}
